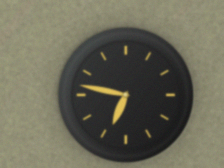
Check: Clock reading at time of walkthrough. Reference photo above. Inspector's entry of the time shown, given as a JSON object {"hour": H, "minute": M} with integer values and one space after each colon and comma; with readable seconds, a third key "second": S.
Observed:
{"hour": 6, "minute": 47}
